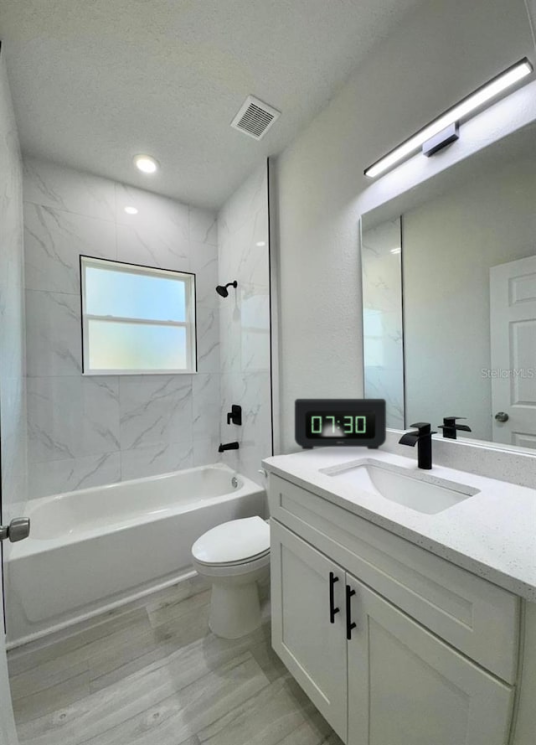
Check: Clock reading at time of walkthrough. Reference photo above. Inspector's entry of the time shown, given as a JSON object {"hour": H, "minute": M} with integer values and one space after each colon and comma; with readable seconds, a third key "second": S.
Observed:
{"hour": 7, "minute": 30}
